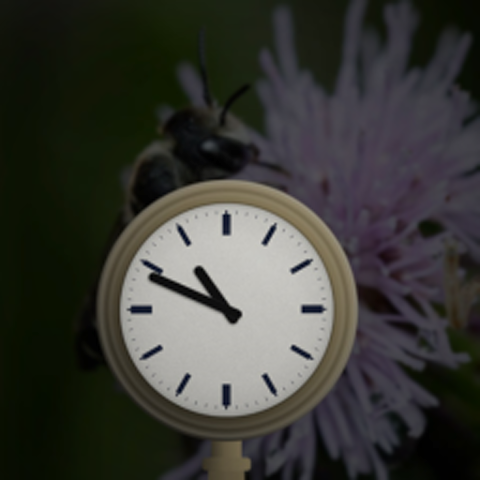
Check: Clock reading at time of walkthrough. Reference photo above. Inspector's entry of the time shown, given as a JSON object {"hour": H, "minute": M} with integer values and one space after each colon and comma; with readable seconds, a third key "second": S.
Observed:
{"hour": 10, "minute": 49}
